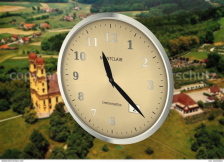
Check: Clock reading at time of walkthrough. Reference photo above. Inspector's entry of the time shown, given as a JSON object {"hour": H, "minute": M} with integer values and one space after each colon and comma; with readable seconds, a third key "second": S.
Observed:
{"hour": 11, "minute": 22}
